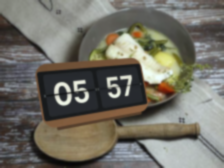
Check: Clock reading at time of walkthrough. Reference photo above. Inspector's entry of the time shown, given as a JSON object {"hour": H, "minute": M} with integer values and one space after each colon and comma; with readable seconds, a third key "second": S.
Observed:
{"hour": 5, "minute": 57}
